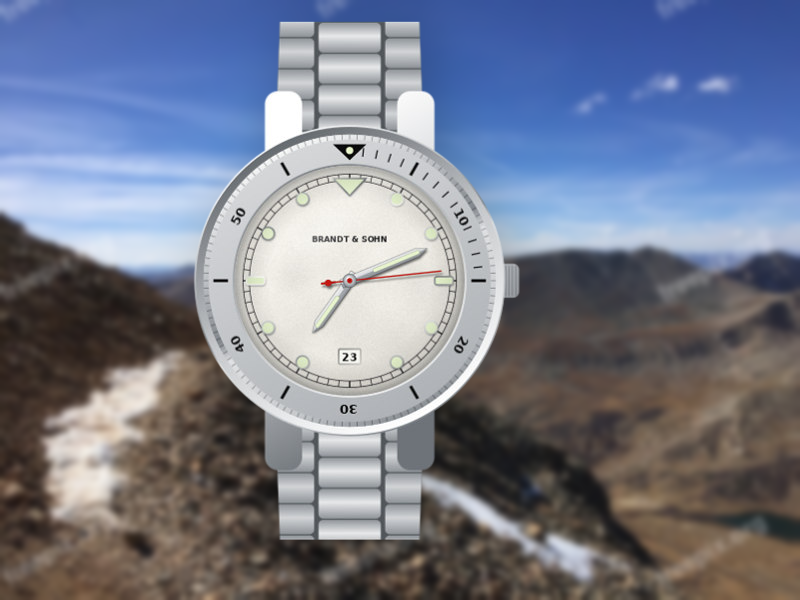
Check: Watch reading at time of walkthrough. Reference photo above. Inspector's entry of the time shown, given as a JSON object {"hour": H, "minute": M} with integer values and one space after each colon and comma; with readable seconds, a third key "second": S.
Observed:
{"hour": 7, "minute": 11, "second": 14}
